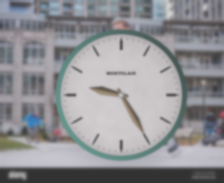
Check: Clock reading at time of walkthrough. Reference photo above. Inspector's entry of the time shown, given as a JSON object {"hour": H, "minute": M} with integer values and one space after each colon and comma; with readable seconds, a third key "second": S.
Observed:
{"hour": 9, "minute": 25}
